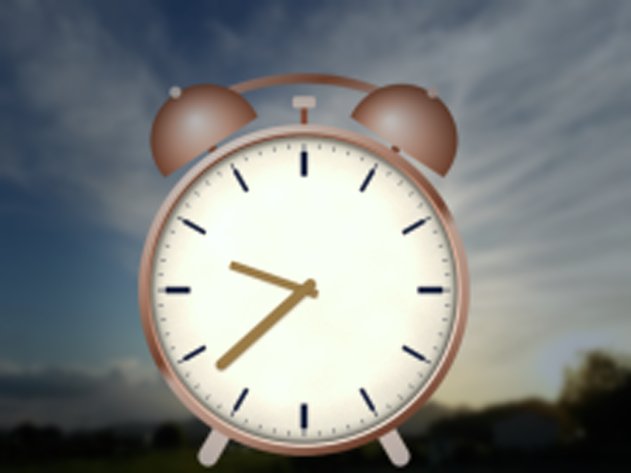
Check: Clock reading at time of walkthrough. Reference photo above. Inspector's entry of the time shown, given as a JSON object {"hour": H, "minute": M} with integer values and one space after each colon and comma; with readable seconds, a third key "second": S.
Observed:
{"hour": 9, "minute": 38}
